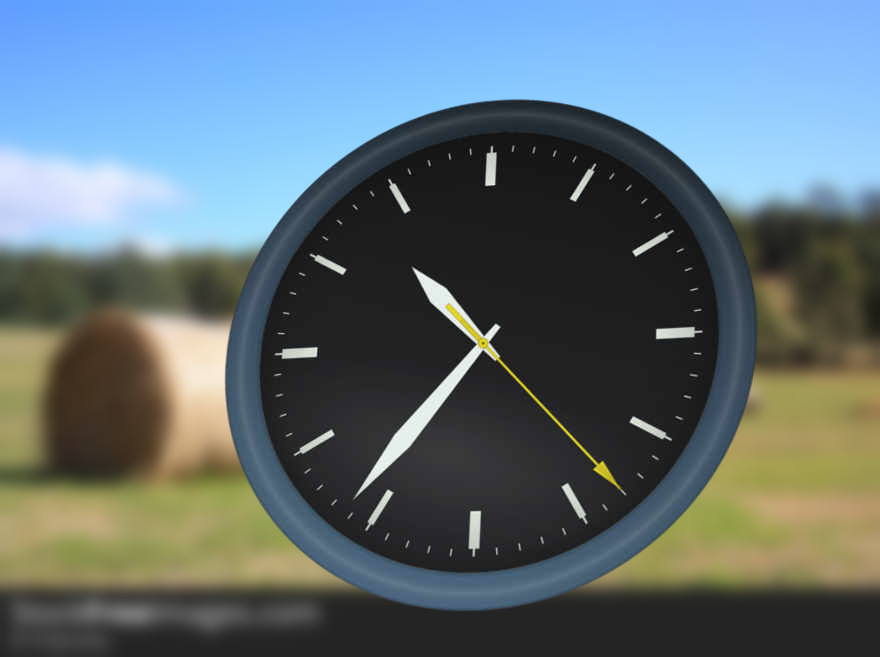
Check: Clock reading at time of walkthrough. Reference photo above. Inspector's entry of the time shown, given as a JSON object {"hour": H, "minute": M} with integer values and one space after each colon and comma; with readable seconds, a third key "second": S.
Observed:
{"hour": 10, "minute": 36, "second": 23}
